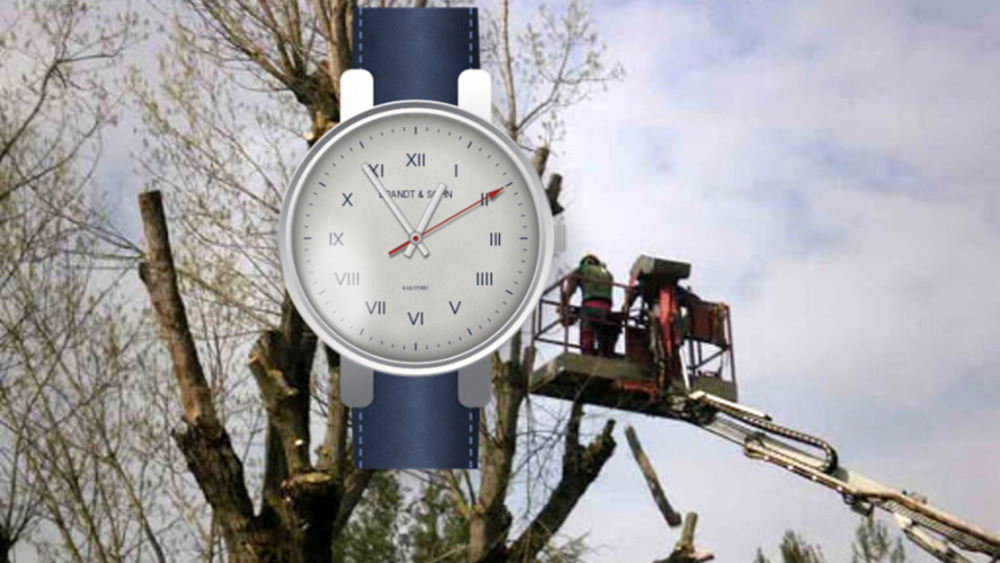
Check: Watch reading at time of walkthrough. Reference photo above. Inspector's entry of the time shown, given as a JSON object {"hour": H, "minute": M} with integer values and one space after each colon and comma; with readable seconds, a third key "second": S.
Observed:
{"hour": 12, "minute": 54, "second": 10}
